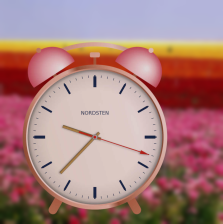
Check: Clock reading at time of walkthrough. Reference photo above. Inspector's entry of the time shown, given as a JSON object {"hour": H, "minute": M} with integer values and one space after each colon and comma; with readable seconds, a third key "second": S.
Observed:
{"hour": 9, "minute": 37, "second": 18}
